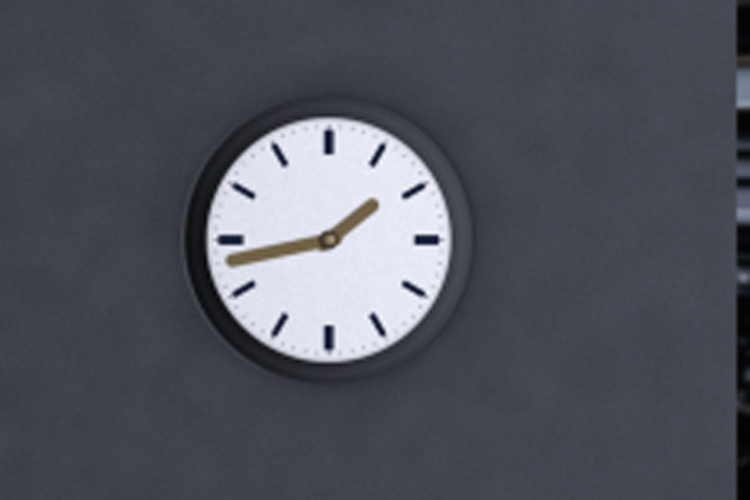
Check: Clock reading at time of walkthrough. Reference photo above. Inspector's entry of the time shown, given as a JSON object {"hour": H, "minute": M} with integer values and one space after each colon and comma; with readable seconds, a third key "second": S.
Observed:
{"hour": 1, "minute": 43}
